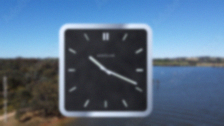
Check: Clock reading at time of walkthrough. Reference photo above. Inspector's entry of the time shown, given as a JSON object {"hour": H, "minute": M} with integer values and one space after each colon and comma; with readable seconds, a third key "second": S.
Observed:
{"hour": 10, "minute": 19}
